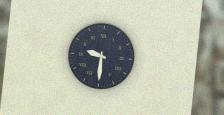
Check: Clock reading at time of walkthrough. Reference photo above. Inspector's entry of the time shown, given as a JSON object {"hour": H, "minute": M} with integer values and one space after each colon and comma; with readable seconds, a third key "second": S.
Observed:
{"hour": 9, "minute": 30}
